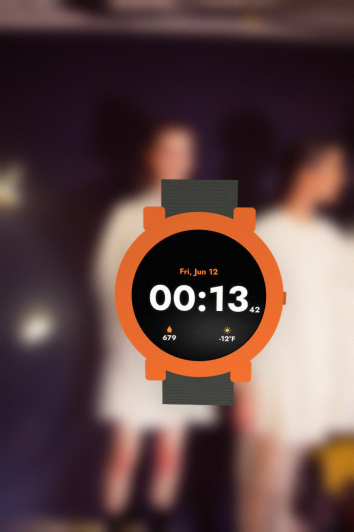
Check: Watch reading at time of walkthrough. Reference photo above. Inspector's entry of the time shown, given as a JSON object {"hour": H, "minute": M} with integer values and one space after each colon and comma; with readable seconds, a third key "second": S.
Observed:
{"hour": 0, "minute": 13, "second": 42}
